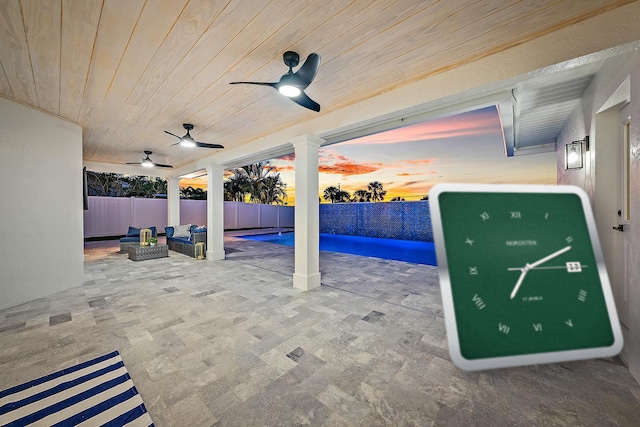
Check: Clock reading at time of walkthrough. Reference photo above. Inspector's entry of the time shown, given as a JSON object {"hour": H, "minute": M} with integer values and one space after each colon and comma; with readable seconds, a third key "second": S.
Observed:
{"hour": 7, "minute": 11, "second": 15}
